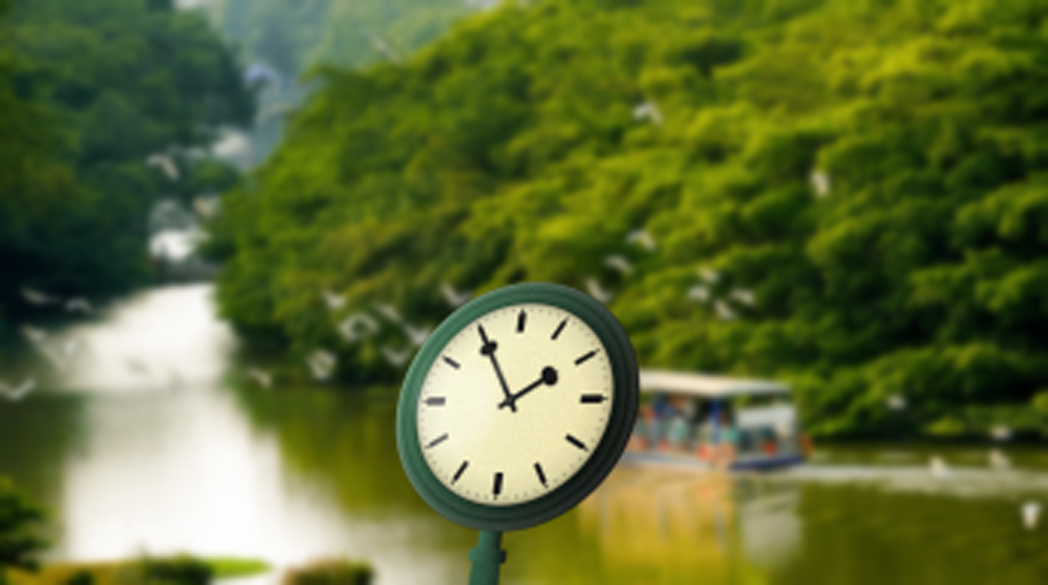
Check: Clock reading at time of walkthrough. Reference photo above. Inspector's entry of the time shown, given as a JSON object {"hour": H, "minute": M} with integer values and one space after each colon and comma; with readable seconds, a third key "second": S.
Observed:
{"hour": 1, "minute": 55}
